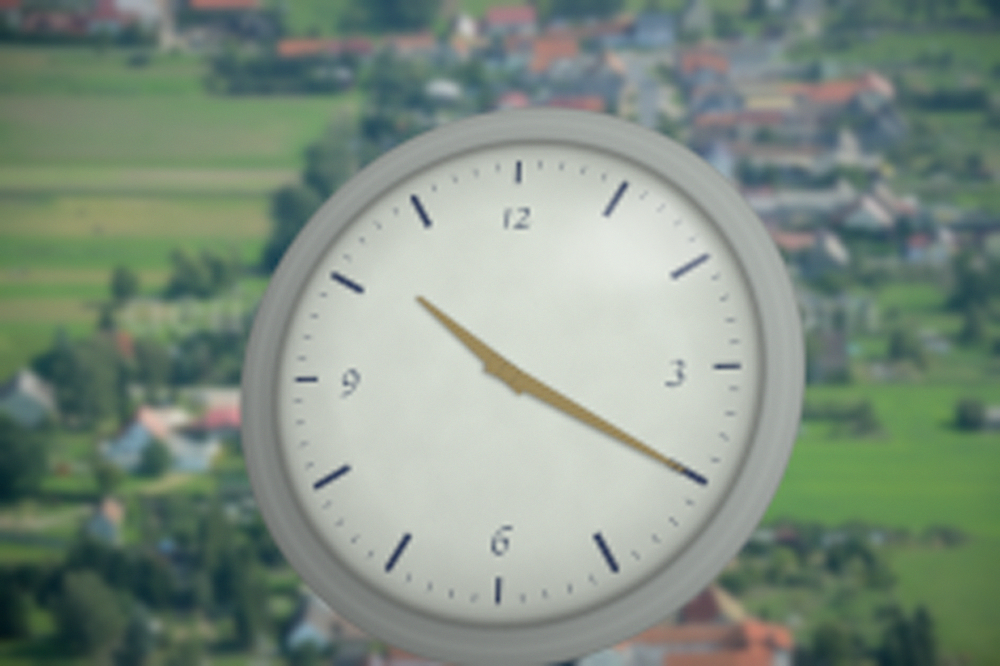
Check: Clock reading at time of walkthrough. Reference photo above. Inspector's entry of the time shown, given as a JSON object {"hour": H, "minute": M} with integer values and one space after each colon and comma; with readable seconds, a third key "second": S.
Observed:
{"hour": 10, "minute": 20}
